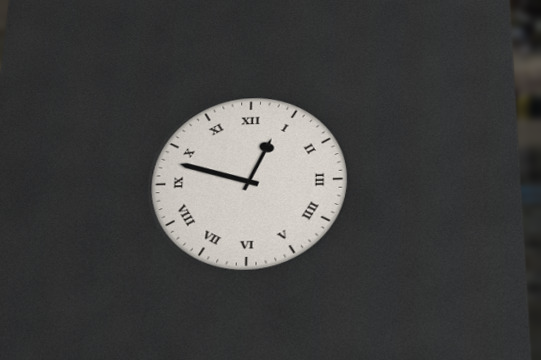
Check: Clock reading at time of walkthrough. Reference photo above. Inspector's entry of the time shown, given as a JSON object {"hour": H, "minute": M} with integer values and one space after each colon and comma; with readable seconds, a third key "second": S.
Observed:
{"hour": 12, "minute": 48}
